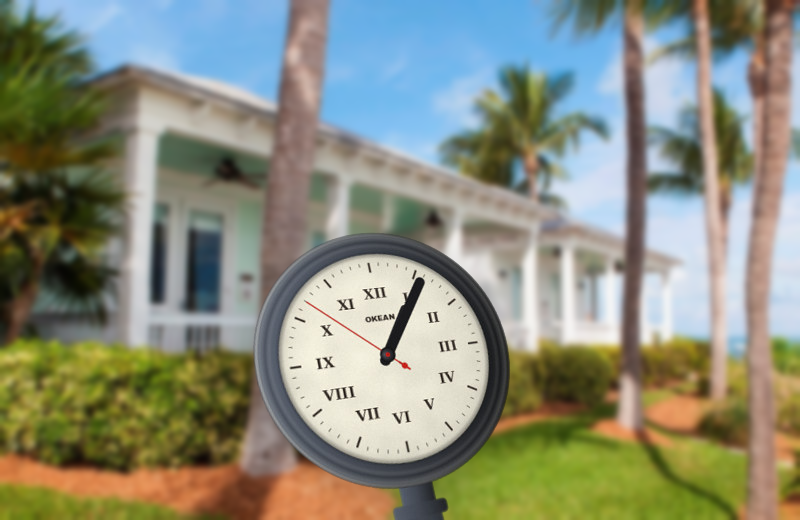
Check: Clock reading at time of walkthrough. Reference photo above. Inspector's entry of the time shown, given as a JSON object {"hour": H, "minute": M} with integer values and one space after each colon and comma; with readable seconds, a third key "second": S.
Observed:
{"hour": 1, "minute": 5, "second": 52}
